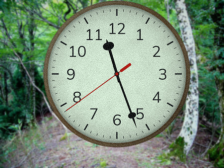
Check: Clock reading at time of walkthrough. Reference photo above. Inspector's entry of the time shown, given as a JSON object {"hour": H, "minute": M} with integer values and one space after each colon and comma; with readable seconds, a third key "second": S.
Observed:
{"hour": 11, "minute": 26, "second": 39}
